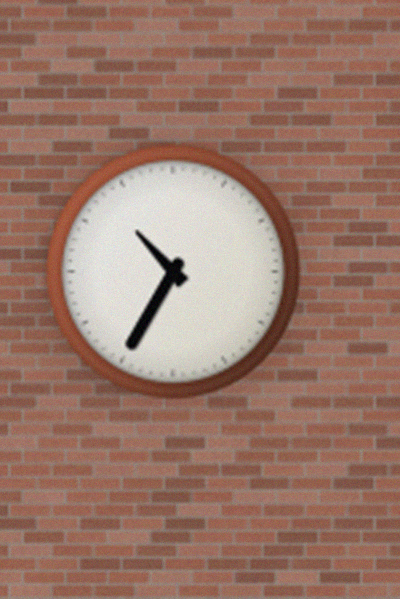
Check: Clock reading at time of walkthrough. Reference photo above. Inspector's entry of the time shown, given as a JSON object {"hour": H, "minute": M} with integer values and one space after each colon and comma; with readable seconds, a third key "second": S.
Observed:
{"hour": 10, "minute": 35}
